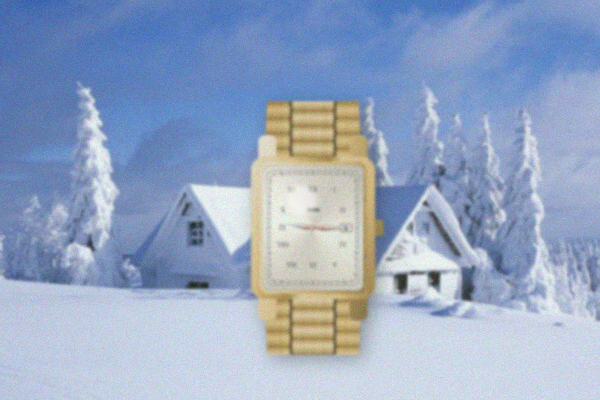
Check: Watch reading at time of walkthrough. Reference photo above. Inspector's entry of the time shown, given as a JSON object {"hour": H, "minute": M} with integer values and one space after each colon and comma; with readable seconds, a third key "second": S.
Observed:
{"hour": 9, "minute": 15}
